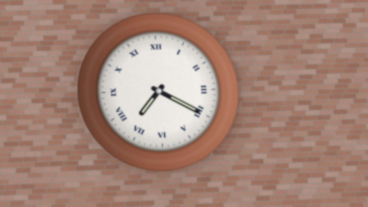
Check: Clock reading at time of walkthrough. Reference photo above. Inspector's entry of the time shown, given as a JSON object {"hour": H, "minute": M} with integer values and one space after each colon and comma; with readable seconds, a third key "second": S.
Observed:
{"hour": 7, "minute": 20}
